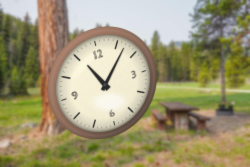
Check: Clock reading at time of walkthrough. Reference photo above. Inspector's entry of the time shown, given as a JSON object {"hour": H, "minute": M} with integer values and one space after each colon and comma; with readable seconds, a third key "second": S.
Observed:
{"hour": 11, "minute": 7}
